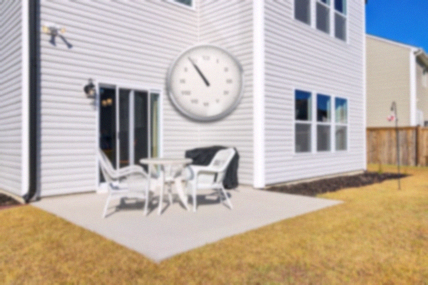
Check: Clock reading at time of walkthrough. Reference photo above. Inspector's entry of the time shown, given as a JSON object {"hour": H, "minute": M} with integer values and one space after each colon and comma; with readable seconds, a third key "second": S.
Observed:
{"hour": 10, "minute": 54}
